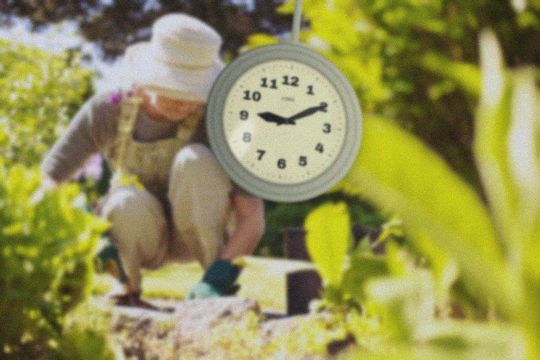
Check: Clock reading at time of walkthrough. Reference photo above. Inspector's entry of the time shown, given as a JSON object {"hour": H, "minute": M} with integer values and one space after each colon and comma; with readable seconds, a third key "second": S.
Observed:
{"hour": 9, "minute": 10}
